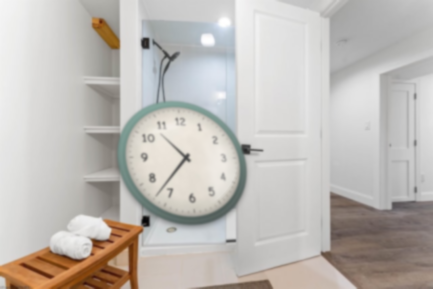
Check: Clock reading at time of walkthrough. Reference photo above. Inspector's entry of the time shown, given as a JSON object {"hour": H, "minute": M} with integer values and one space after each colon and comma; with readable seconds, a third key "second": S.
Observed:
{"hour": 10, "minute": 37}
